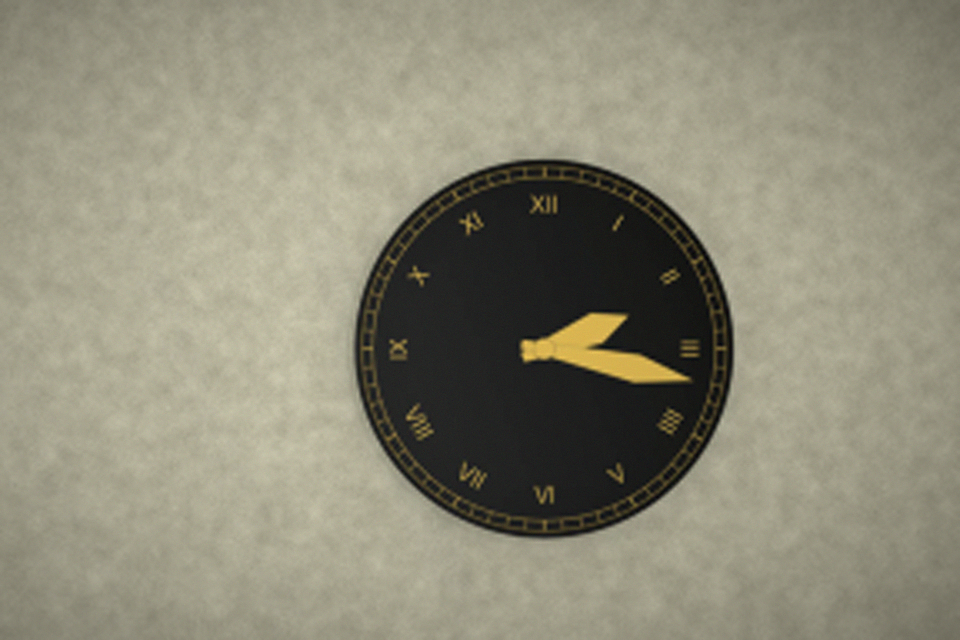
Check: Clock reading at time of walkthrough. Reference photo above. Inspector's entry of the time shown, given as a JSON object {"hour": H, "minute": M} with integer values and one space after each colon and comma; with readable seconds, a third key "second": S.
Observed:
{"hour": 2, "minute": 17}
